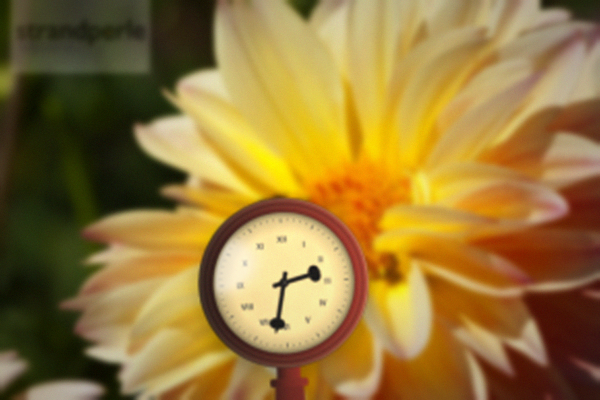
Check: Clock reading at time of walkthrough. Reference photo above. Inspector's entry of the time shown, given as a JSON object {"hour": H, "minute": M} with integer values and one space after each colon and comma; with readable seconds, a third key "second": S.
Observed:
{"hour": 2, "minute": 32}
